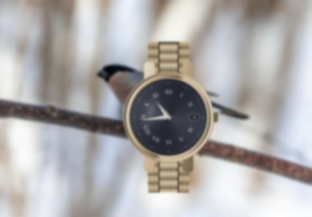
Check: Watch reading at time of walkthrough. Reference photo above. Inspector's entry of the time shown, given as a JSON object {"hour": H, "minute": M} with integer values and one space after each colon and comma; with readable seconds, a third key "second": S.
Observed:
{"hour": 10, "minute": 44}
